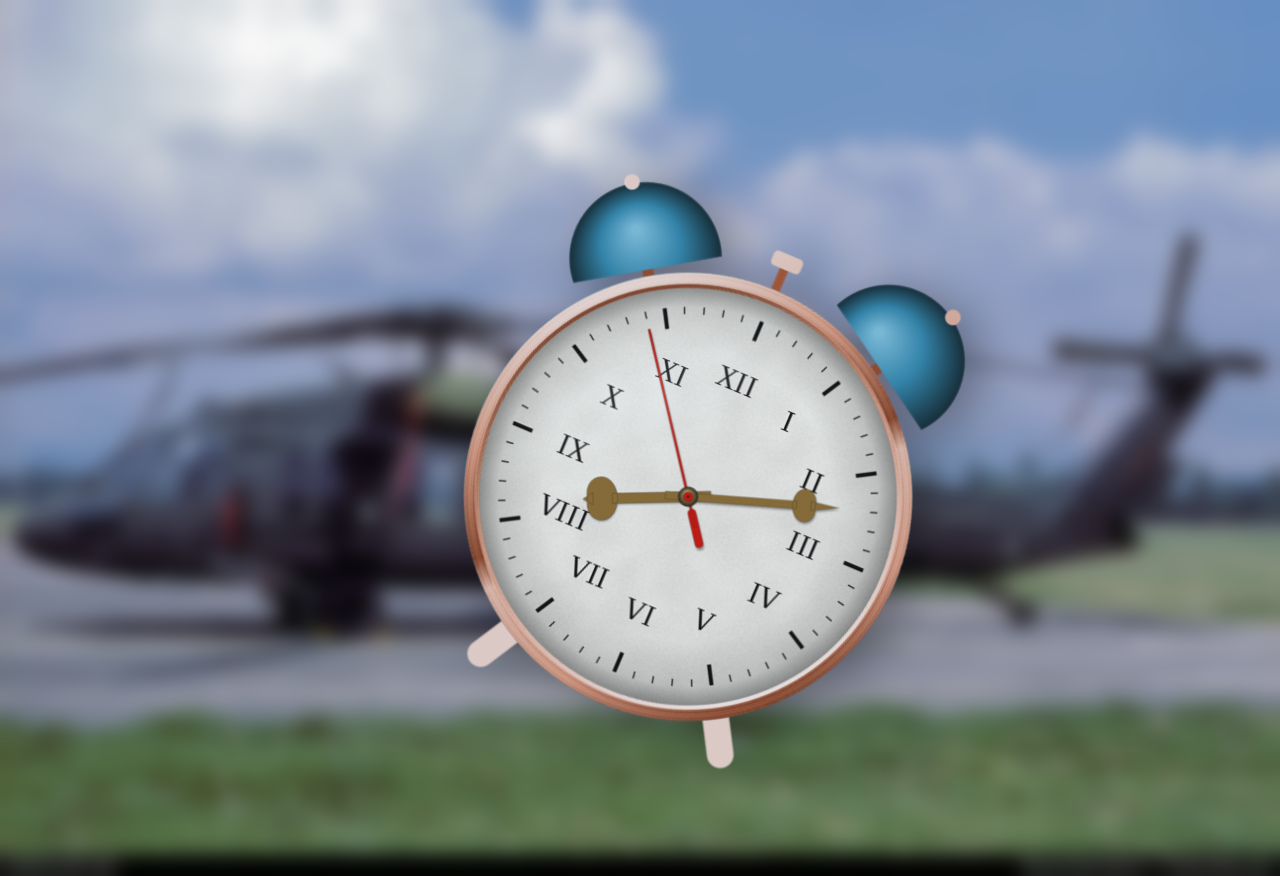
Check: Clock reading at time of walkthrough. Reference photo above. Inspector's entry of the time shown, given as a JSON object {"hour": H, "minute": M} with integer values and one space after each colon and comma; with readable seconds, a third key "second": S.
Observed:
{"hour": 8, "minute": 11, "second": 54}
